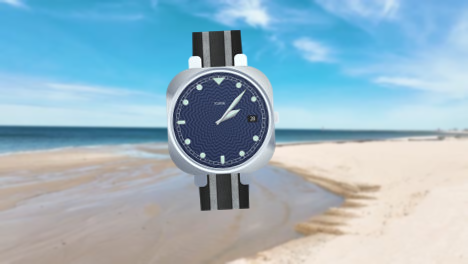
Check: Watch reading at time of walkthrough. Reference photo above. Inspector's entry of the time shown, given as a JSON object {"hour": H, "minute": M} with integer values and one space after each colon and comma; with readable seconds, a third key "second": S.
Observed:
{"hour": 2, "minute": 7}
